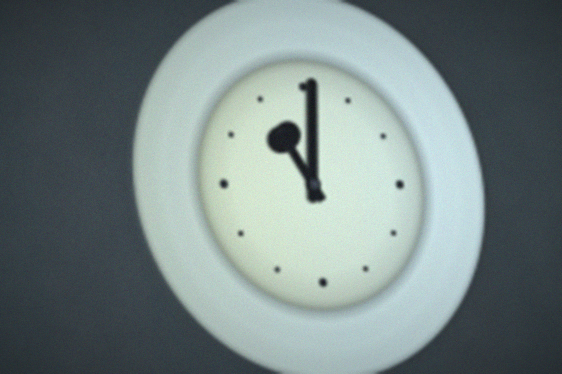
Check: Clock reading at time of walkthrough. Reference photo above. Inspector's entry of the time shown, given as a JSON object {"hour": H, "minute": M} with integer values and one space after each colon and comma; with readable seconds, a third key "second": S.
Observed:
{"hour": 11, "minute": 1}
